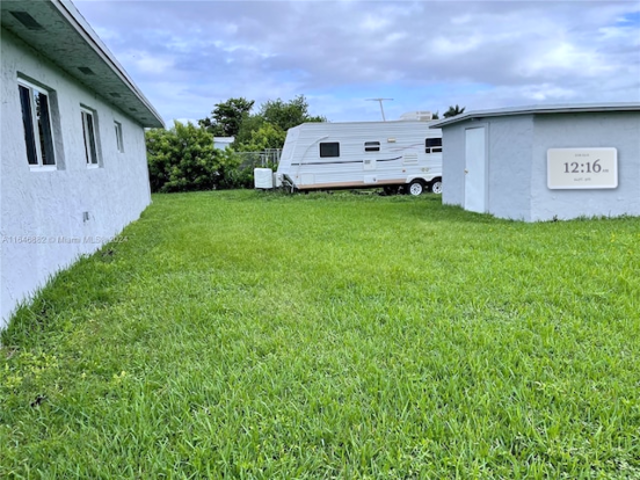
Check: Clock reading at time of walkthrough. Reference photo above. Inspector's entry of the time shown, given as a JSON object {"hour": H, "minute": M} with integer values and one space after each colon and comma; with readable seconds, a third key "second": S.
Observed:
{"hour": 12, "minute": 16}
